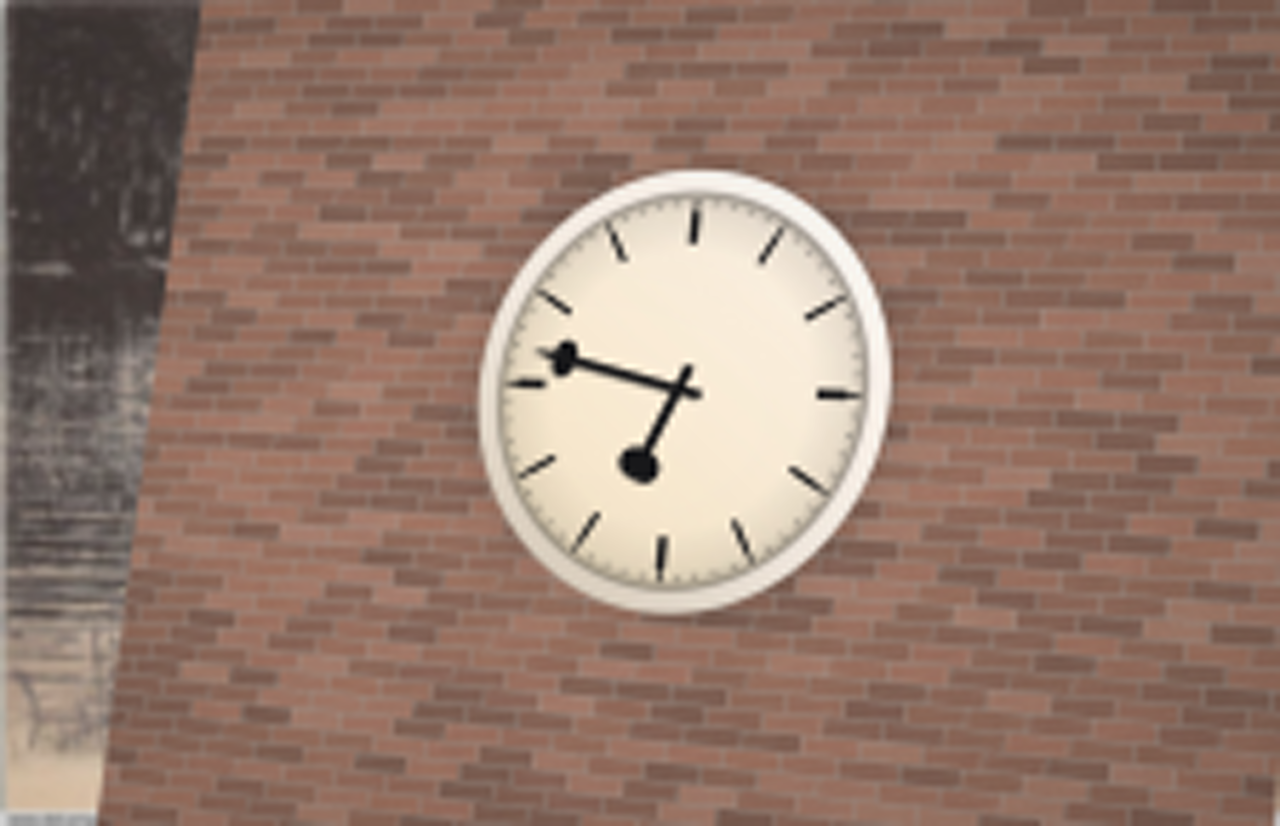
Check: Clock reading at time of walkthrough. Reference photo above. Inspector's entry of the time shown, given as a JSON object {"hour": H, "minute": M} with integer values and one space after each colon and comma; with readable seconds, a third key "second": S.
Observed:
{"hour": 6, "minute": 47}
